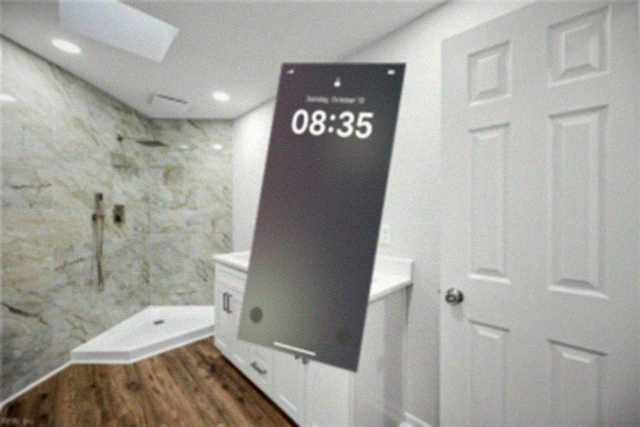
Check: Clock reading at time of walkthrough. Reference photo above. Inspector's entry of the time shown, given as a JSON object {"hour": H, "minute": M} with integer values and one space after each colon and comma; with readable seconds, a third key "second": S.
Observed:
{"hour": 8, "minute": 35}
